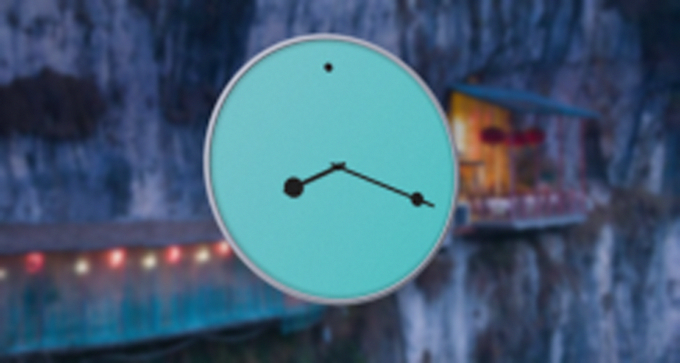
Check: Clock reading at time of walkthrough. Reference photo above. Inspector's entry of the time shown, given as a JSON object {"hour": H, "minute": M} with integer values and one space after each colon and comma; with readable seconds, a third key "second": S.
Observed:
{"hour": 8, "minute": 19}
